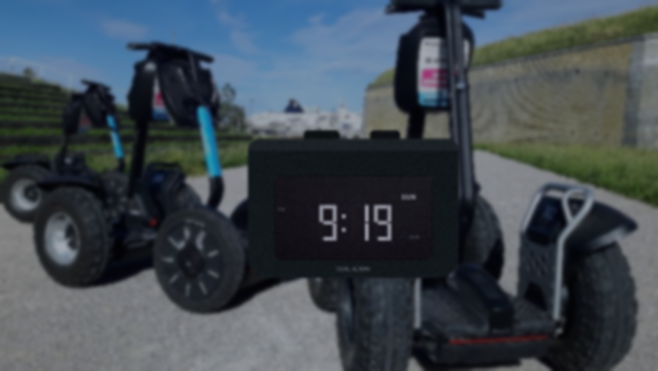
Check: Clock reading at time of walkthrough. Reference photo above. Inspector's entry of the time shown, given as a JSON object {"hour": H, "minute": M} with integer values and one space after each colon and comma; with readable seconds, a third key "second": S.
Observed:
{"hour": 9, "minute": 19}
